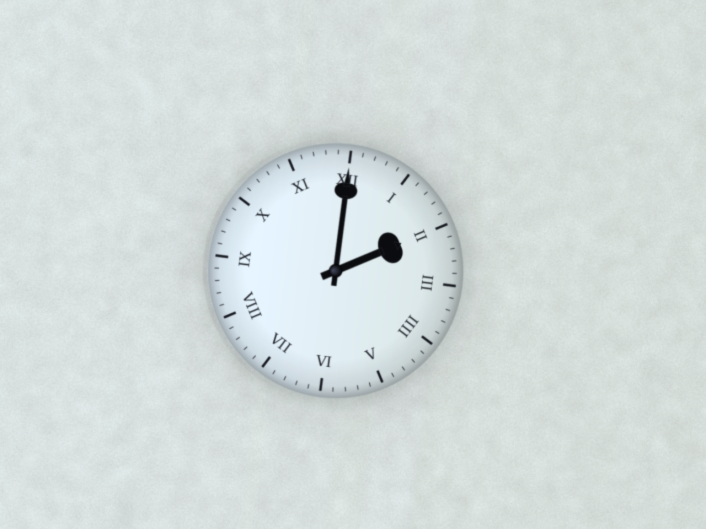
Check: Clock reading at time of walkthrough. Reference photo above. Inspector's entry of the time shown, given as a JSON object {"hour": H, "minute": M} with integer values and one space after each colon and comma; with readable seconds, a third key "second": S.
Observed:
{"hour": 2, "minute": 0}
